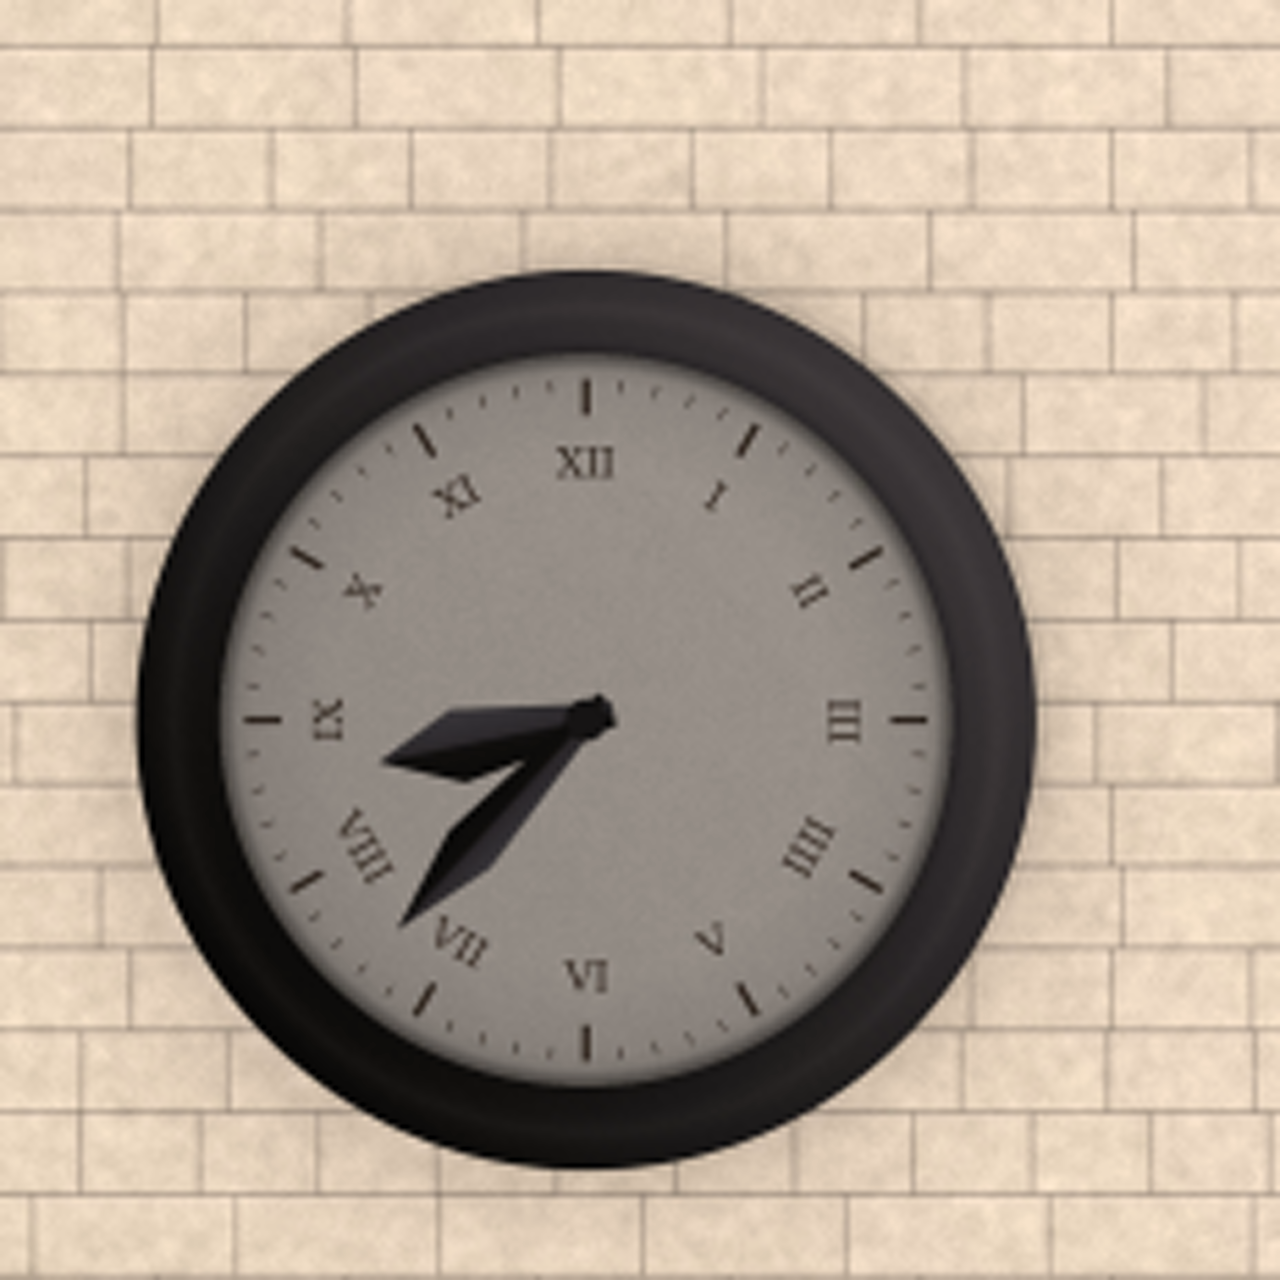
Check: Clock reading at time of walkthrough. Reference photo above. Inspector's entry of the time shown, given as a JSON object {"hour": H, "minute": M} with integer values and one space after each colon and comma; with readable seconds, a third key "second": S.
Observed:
{"hour": 8, "minute": 37}
